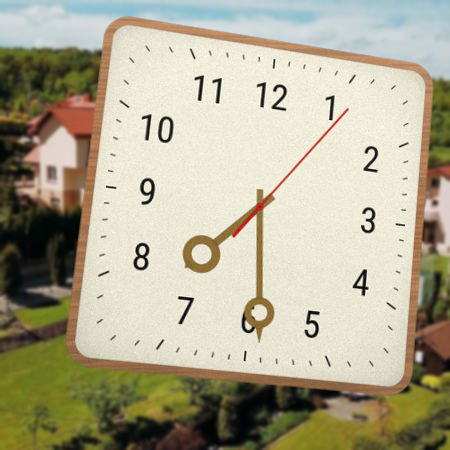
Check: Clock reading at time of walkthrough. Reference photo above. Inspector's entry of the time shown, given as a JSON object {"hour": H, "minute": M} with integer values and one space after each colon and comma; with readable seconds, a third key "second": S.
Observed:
{"hour": 7, "minute": 29, "second": 6}
